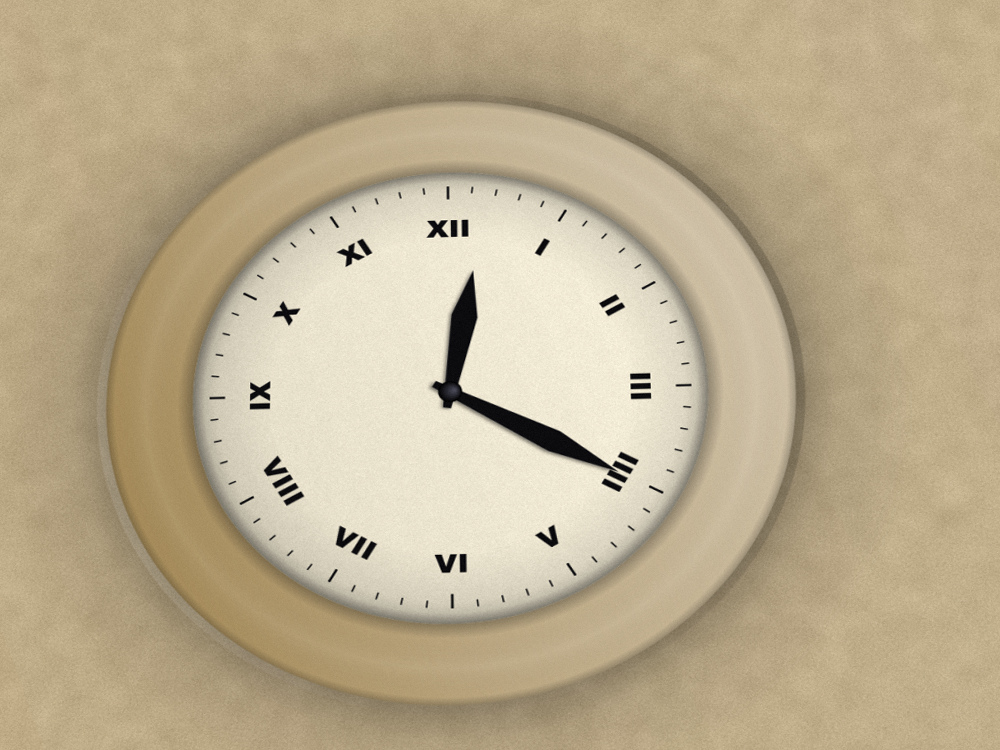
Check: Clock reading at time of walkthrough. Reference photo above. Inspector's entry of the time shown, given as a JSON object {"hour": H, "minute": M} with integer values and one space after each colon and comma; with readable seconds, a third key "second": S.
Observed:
{"hour": 12, "minute": 20}
